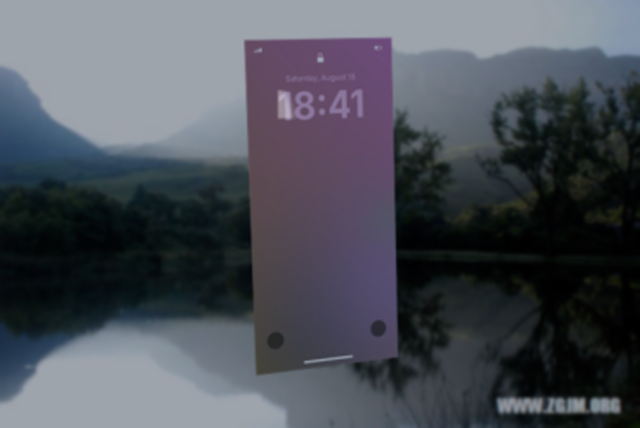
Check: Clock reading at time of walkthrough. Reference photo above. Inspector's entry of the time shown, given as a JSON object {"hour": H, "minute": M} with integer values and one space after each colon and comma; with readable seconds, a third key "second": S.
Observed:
{"hour": 18, "minute": 41}
